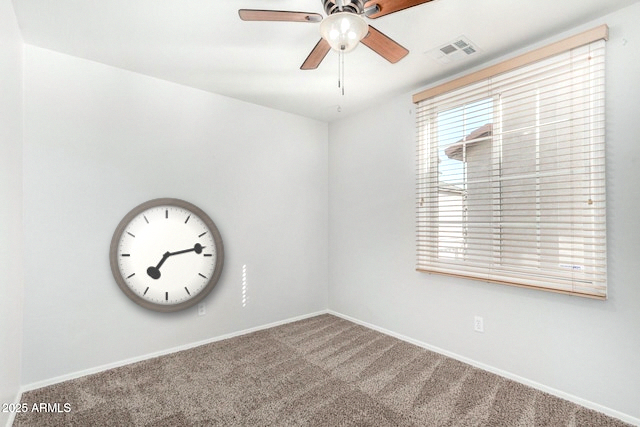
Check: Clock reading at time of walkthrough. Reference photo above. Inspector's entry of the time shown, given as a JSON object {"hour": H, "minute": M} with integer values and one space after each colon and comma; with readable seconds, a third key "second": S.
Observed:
{"hour": 7, "minute": 13}
